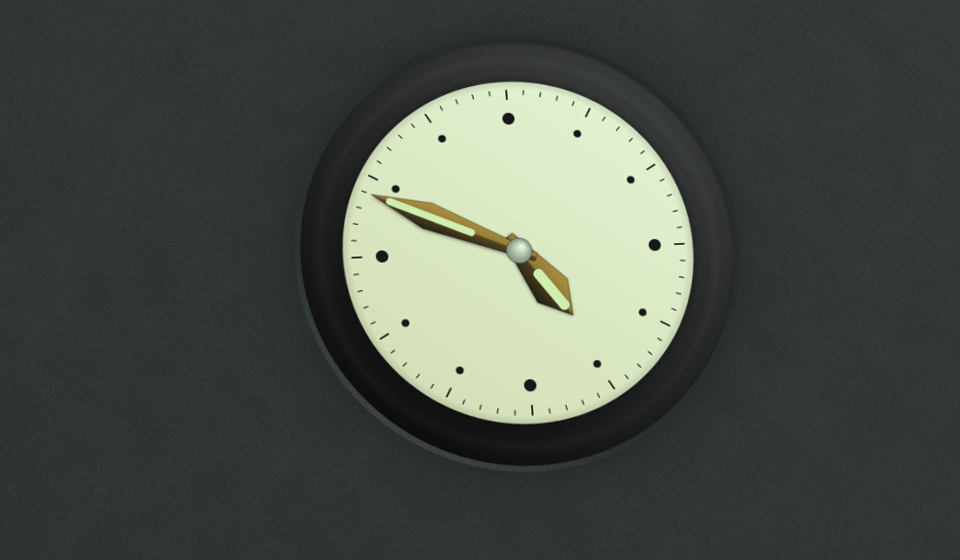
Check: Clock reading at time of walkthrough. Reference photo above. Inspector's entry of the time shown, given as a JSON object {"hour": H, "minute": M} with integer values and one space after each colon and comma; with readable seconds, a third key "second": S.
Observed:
{"hour": 4, "minute": 49}
